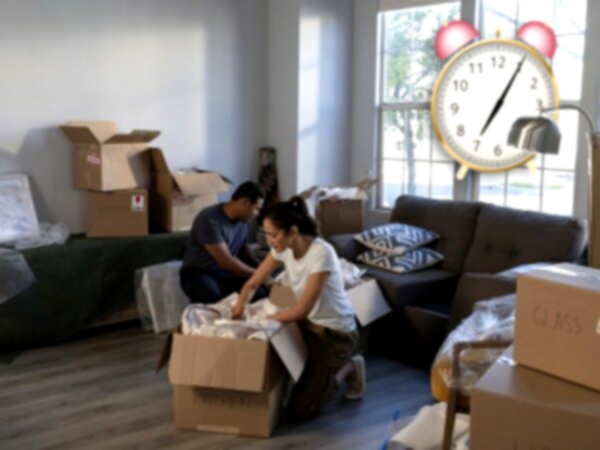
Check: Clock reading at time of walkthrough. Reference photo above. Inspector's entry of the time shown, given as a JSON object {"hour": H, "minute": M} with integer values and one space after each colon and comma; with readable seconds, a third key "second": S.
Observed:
{"hour": 7, "minute": 5}
